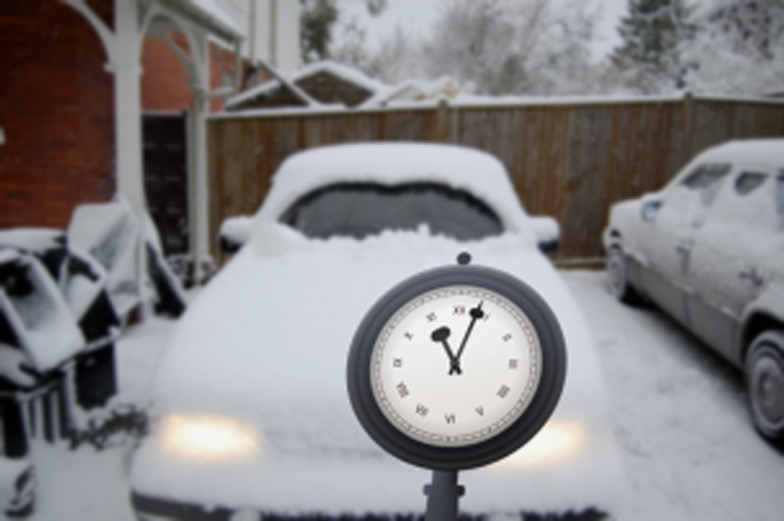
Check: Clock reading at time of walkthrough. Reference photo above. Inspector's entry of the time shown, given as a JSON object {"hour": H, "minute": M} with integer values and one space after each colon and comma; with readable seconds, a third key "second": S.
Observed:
{"hour": 11, "minute": 3}
